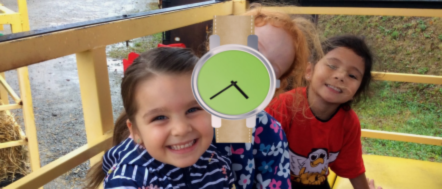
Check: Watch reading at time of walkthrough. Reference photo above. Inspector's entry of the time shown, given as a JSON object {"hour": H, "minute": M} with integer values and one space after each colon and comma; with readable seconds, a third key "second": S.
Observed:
{"hour": 4, "minute": 39}
